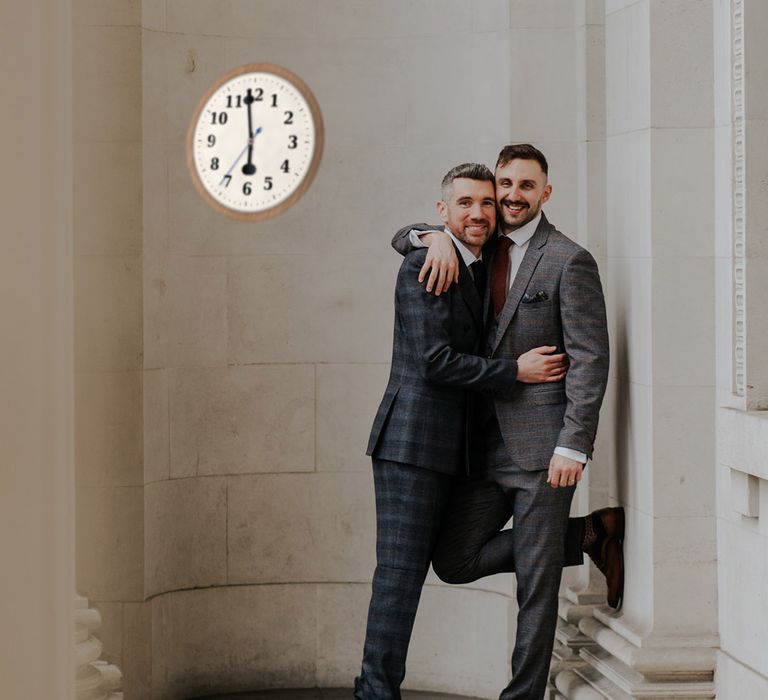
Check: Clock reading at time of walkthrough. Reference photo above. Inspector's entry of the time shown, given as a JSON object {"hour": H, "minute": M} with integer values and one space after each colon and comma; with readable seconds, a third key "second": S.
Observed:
{"hour": 5, "minute": 58, "second": 36}
